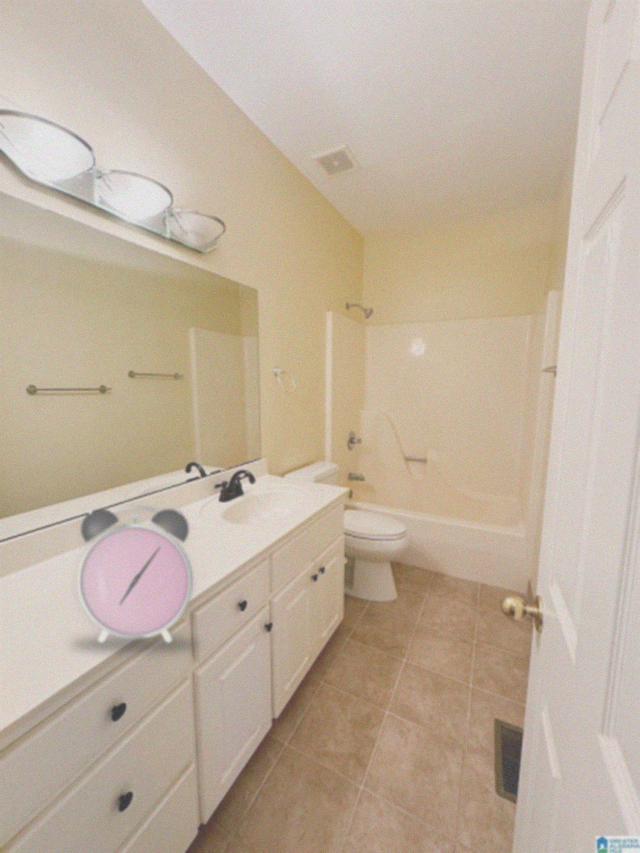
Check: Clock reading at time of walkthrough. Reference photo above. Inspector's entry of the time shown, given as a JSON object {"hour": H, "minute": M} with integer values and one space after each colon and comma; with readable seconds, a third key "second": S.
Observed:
{"hour": 7, "minute": 6}
